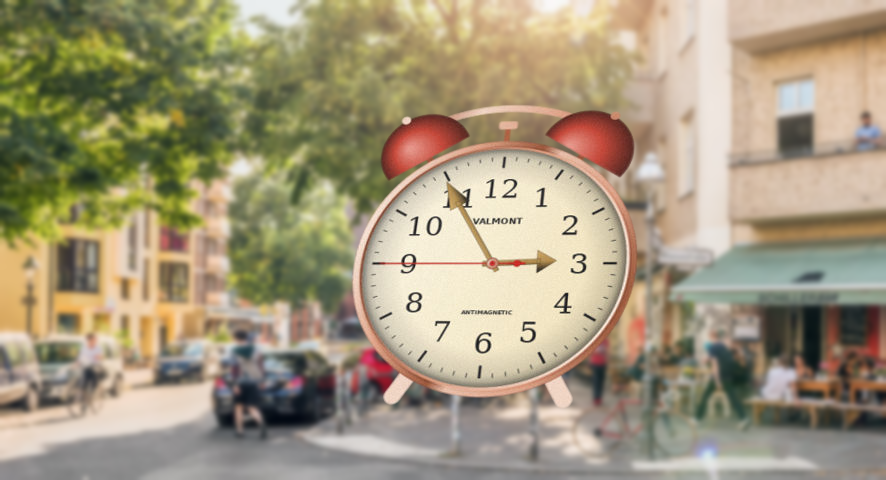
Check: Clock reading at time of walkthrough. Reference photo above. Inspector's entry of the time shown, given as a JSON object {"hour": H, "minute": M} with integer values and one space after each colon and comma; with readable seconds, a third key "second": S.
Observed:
{"hour": 2, "minute": 54, "second": 45}
